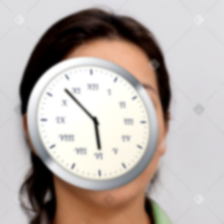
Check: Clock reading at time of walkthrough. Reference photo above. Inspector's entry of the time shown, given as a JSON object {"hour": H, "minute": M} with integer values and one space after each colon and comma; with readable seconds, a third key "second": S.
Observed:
{"hour": 5, "minute": 53}
